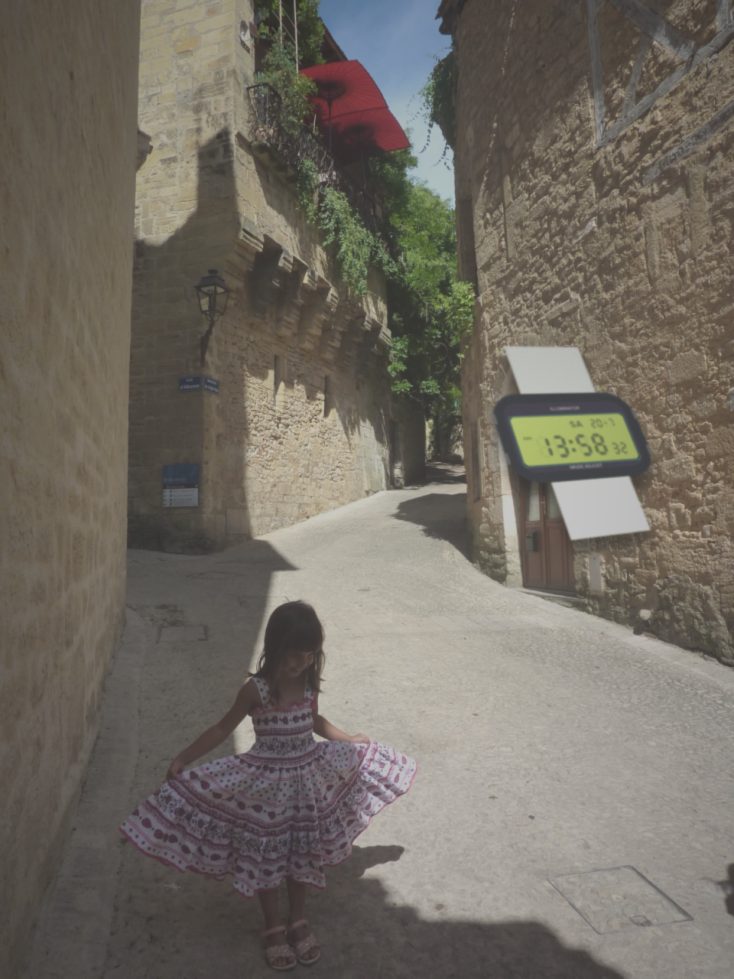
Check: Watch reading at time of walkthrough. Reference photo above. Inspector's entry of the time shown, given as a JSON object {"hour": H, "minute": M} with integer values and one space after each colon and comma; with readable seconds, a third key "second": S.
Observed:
{"hour": 13, "minute": 58, "second": 32}
